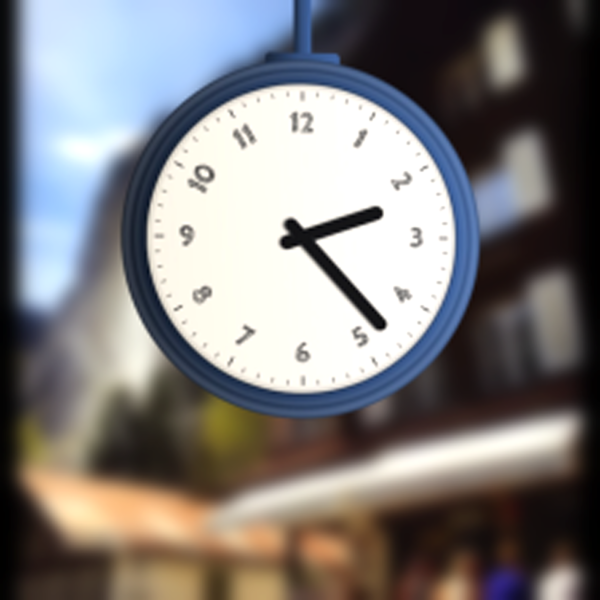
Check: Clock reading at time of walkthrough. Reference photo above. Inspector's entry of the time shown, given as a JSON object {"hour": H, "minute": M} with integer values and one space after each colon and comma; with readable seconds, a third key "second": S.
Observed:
{"hour": 2, "minute": 23}
